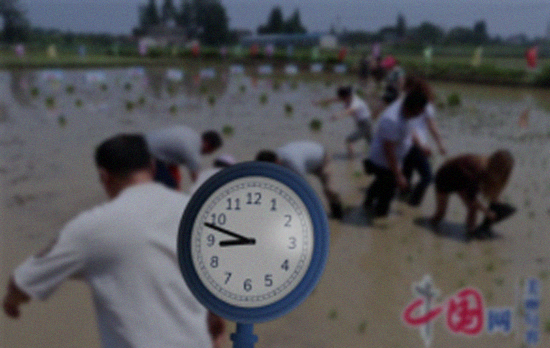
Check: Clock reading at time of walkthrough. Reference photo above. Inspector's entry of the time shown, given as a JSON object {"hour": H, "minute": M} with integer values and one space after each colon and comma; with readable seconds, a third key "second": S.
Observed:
{"hour": 8, "minute": 48}
